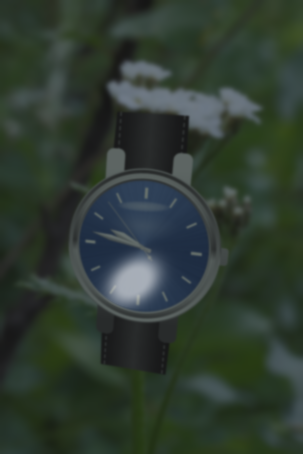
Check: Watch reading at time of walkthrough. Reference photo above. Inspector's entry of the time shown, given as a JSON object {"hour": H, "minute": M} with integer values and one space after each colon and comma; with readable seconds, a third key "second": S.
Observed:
{"hour": 9, "minute": 46, "second": 53}
